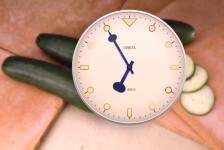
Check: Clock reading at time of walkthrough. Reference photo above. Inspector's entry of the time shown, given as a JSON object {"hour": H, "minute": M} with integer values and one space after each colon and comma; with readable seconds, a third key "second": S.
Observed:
{"hour": 6, "minute": 55}
